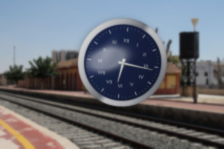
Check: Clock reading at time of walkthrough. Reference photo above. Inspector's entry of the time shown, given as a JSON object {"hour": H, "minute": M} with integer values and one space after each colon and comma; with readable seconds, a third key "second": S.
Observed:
{"hour": 6, "minute": 16}
